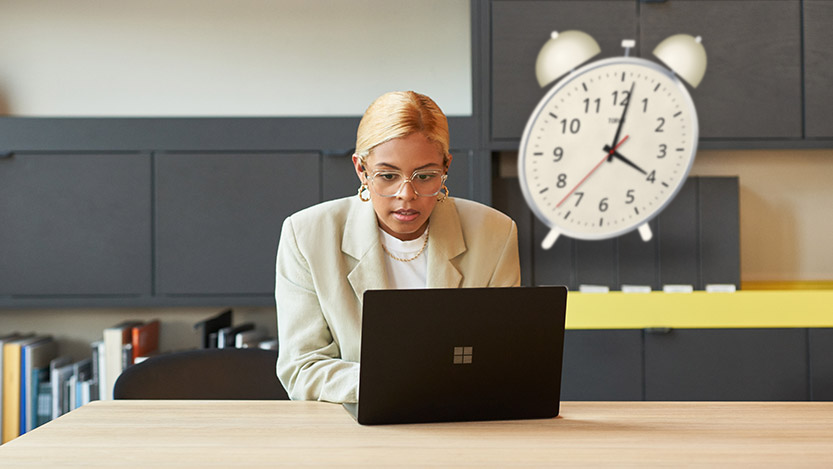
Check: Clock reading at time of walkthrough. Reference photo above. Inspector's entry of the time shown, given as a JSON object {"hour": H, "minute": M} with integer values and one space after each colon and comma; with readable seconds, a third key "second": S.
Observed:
{"hour": 4, "minute": 1, "second": 37}
